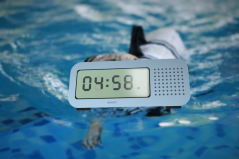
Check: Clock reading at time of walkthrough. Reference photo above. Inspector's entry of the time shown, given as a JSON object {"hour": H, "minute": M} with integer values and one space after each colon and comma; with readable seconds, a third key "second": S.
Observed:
{"hour": 4, "minute": 58}
